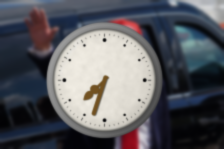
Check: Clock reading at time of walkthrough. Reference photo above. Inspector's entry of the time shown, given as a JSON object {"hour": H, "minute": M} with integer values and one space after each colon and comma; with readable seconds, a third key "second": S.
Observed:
{"hour": 7, "minute": 33}
